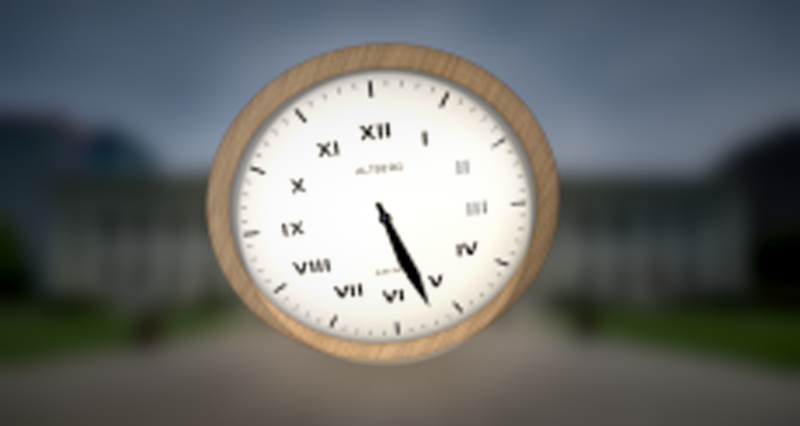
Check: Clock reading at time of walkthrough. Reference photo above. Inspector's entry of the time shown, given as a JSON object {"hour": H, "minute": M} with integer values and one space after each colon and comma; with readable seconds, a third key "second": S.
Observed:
{"hour": 5, "minute": 27}
